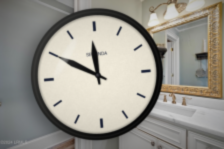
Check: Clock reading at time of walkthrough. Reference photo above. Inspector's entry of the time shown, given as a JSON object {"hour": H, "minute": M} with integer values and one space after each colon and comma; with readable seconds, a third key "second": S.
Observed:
{"hour": 11, "minute": 50}
